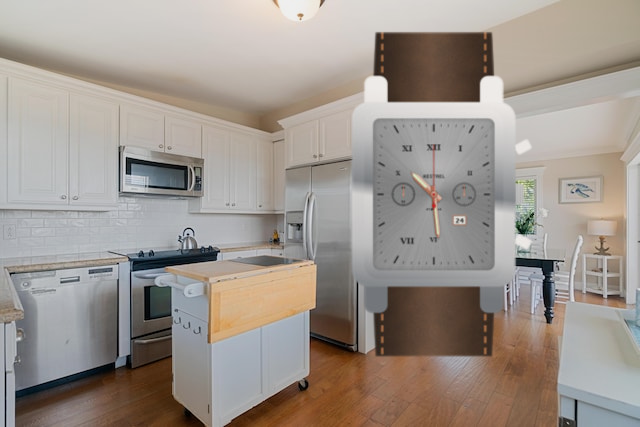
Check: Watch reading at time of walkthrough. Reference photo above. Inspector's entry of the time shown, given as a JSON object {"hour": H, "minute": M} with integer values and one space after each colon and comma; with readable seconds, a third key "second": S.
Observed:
{"hour": 10, "minute": 29}
